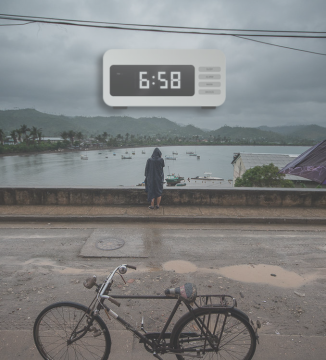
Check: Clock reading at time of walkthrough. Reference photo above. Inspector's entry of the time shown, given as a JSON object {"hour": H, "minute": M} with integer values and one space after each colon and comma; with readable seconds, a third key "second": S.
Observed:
{"hour": 6, "minute": 58}
